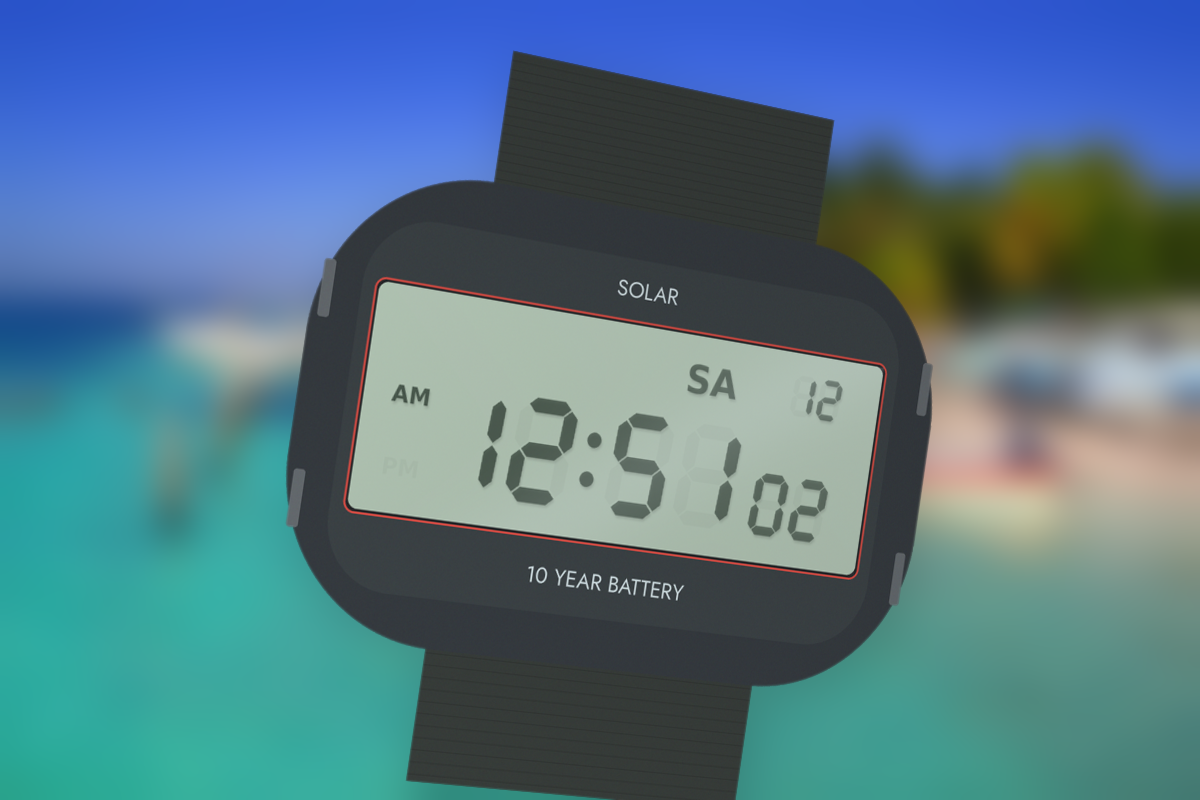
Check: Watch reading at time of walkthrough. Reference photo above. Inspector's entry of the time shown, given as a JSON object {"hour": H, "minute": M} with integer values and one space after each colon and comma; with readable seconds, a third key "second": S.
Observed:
{"hour": 12, "minute": 51, "second": 2}
